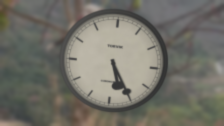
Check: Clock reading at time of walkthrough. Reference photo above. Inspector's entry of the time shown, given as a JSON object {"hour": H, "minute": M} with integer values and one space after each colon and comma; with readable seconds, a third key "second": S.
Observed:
{"hour": 5, "minute": 25}
